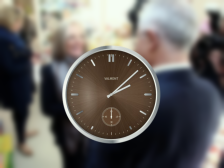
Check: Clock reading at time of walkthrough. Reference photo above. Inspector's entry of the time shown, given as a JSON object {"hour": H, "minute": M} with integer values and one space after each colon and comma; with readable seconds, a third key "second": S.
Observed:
{"hour": 2, "minute": 8}
